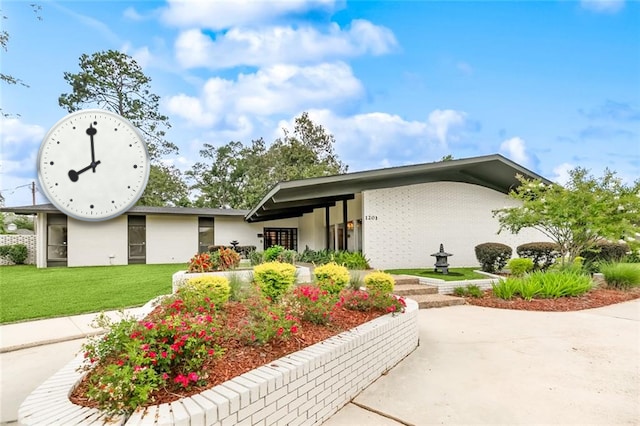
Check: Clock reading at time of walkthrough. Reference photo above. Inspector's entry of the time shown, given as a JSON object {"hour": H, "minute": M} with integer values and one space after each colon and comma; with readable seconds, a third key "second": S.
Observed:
{"hour": 7, "minute": 59}
